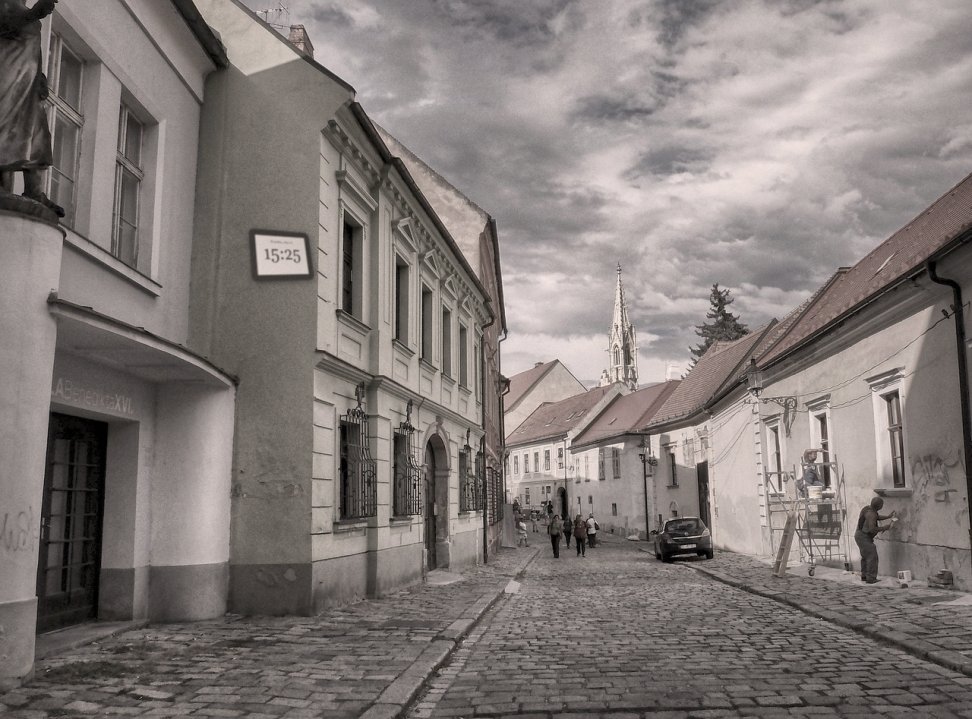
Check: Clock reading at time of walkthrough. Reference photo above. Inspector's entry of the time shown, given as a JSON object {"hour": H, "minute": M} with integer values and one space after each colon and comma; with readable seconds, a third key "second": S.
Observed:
{"hour": 15, "minute": 25}
